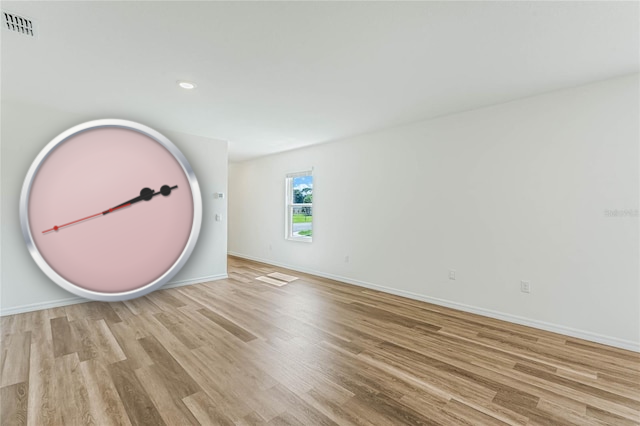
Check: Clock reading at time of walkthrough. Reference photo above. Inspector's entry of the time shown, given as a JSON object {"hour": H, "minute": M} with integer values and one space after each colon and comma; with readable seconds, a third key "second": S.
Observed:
{"hour": 2, "minute": 11, "second": 42}
